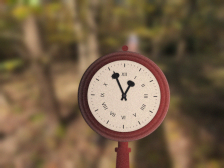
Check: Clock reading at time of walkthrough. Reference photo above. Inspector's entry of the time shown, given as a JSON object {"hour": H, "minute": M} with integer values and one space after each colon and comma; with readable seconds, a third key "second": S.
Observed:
{"hour": 12, "minute": 56}
